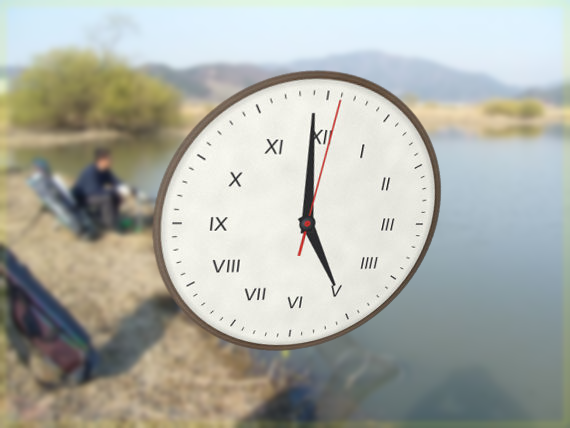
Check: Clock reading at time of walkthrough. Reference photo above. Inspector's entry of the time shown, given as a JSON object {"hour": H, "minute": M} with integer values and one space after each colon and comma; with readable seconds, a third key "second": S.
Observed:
{"hour": 4, "minute": 59, "second": 1}
